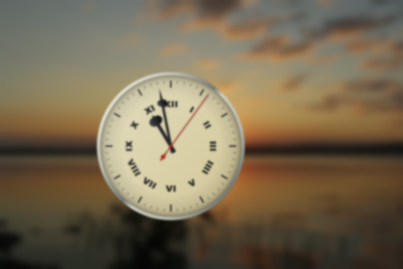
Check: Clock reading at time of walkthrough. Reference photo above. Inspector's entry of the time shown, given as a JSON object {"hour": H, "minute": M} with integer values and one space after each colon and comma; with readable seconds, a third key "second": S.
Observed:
{"hour": 10, "minute": 58, "second": 6}
